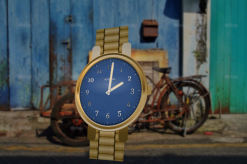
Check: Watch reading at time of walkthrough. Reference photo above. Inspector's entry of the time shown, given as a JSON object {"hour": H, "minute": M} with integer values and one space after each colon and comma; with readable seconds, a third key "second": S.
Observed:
{"hour": 2, "minute": 1}
